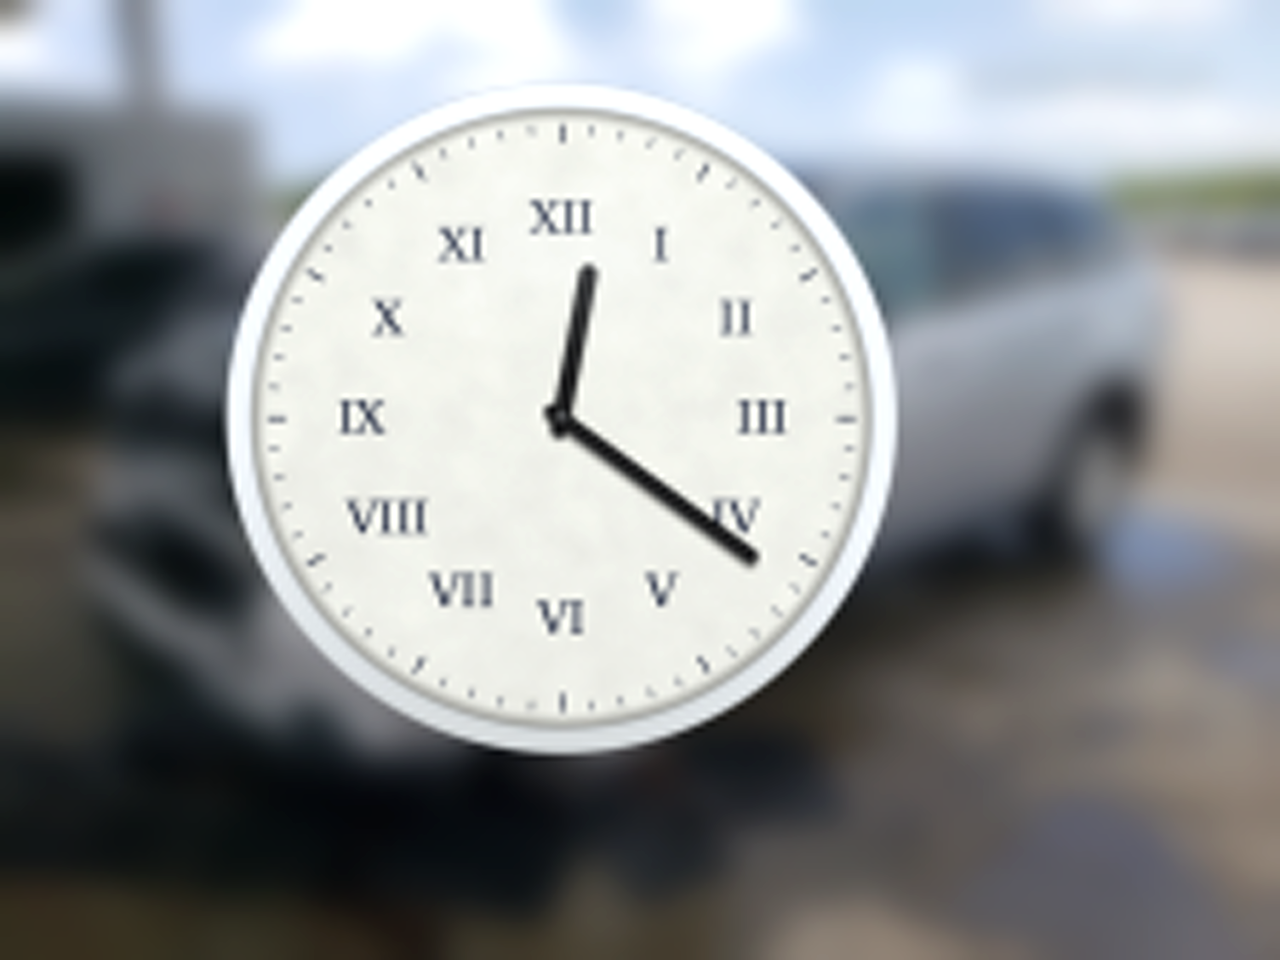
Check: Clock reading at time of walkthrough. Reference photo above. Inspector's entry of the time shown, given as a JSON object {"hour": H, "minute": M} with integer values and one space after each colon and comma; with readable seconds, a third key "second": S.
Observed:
{"hour": 12, "minute": 21}
